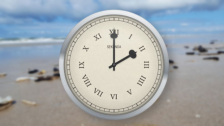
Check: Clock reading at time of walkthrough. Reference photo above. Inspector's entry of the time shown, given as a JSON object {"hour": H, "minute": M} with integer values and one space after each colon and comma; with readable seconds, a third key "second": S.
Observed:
{"hour": 2, "minute": 0}
